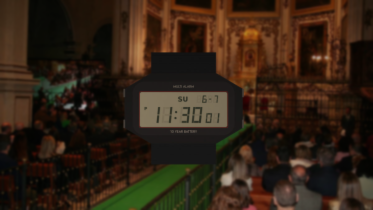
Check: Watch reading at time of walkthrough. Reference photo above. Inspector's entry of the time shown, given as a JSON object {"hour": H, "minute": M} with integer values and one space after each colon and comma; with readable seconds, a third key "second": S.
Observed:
{"hour": 11, "minute": 30, "second": 1}
